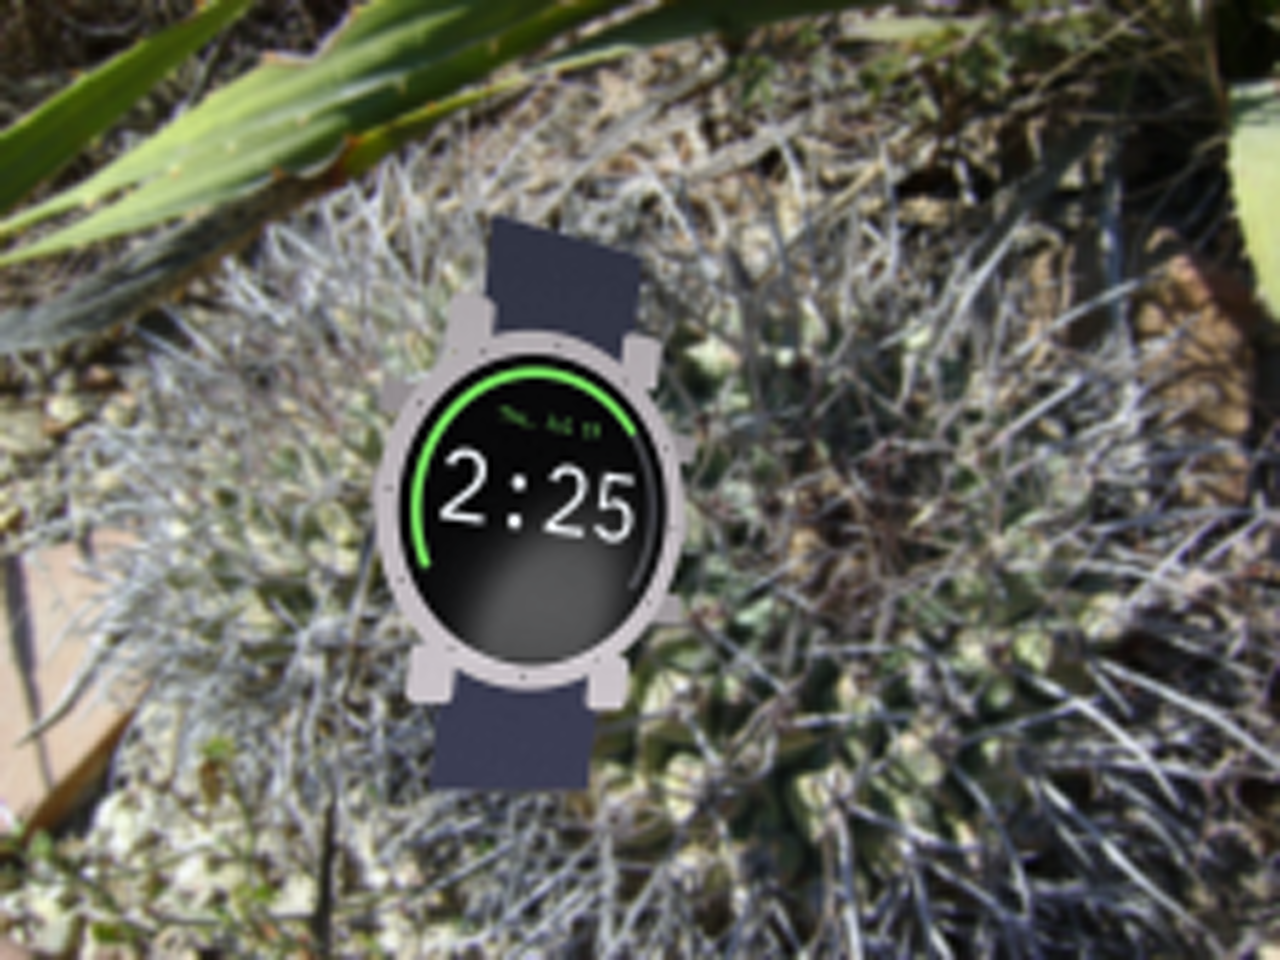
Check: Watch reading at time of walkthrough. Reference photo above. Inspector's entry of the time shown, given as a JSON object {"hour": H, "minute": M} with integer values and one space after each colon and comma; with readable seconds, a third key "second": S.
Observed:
{"hour": 2, "minute": 25}
